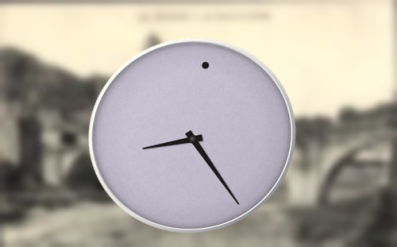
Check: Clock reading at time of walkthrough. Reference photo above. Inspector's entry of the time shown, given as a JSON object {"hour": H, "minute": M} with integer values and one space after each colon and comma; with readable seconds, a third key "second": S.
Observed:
{"hour": 8, "minute": 23}
